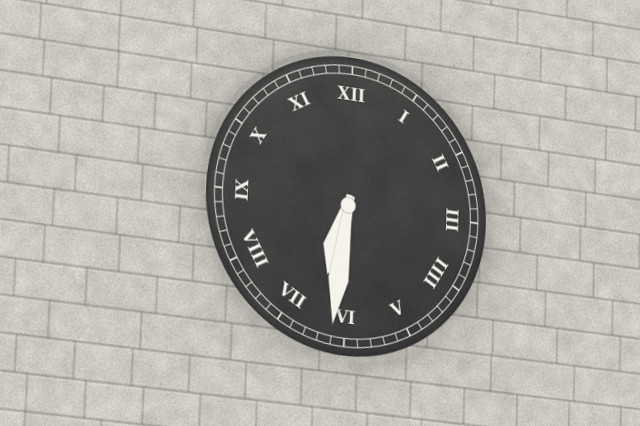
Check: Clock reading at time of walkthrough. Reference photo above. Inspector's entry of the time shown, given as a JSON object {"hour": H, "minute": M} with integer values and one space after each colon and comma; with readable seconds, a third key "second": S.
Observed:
{"hour": 6, "minute": 31}
